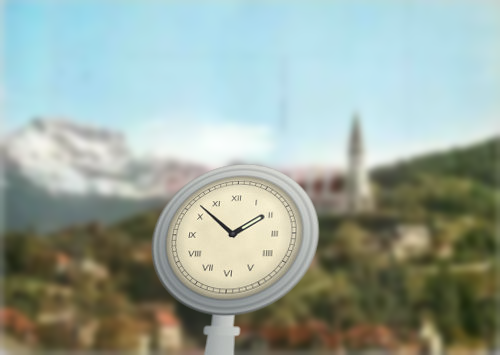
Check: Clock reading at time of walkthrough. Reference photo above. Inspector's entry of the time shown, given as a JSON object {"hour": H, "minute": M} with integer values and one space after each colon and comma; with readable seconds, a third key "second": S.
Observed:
{"hour": 1, "minute": 52}
